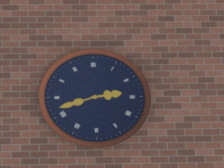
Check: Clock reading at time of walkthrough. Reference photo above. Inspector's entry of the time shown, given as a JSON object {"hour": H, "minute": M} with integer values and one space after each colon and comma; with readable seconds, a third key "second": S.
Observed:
{"hour": 2, "minute": 42}
